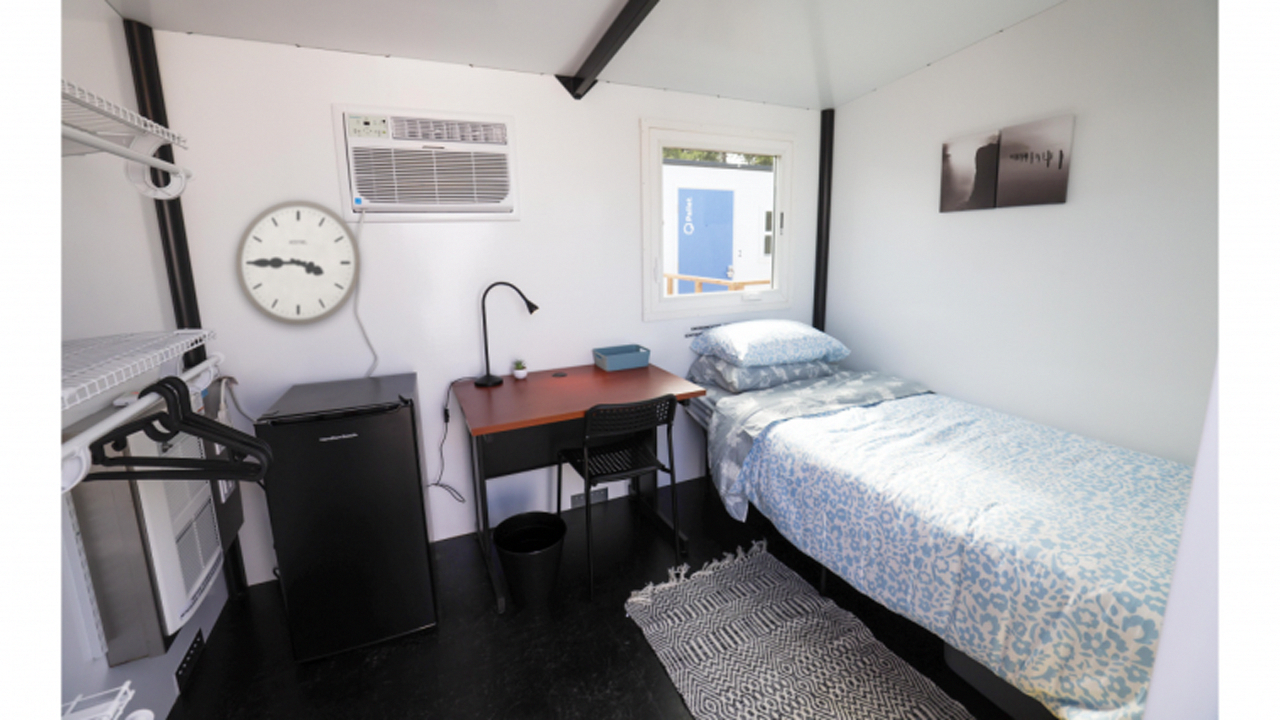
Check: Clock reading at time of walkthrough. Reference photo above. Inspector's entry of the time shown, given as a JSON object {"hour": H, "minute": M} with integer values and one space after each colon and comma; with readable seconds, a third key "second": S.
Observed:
{"hour": 3, "minute": 45}
